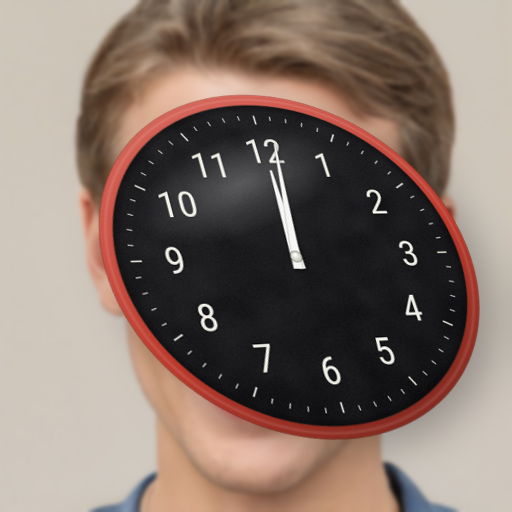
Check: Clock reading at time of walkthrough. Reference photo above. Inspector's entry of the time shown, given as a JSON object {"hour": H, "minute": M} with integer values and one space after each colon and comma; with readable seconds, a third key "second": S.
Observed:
{"hour": 12, "minute": 1}
